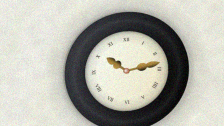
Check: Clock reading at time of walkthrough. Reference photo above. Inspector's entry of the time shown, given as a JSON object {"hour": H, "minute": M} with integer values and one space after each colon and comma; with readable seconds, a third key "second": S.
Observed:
{"hour": 10, "minute": 13}
